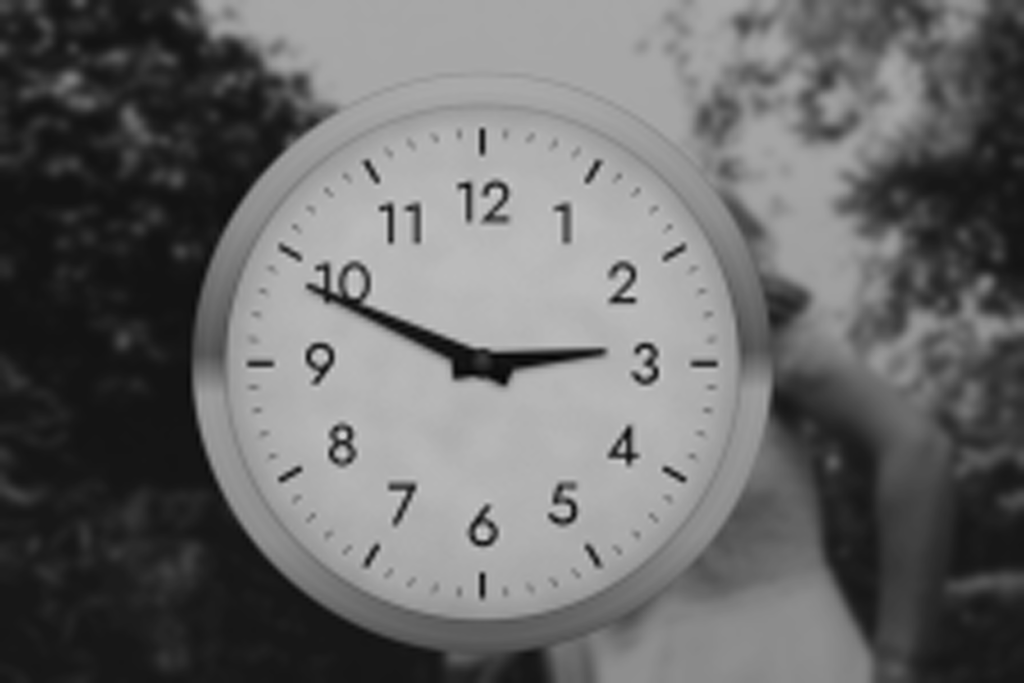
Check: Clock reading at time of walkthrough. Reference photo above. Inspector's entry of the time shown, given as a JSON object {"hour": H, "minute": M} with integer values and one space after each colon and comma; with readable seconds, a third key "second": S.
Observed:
{"hour": 2, "minute": 49}
